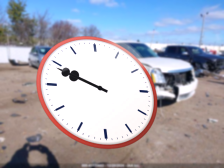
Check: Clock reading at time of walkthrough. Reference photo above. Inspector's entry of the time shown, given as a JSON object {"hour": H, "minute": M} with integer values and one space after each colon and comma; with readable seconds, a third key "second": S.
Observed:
{"hour": 9, "minute": 49}
